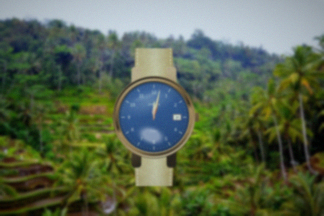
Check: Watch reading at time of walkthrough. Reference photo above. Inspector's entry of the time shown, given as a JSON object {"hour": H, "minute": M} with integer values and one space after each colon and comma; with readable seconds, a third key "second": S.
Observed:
{"hour": 12, "minute": 2}
